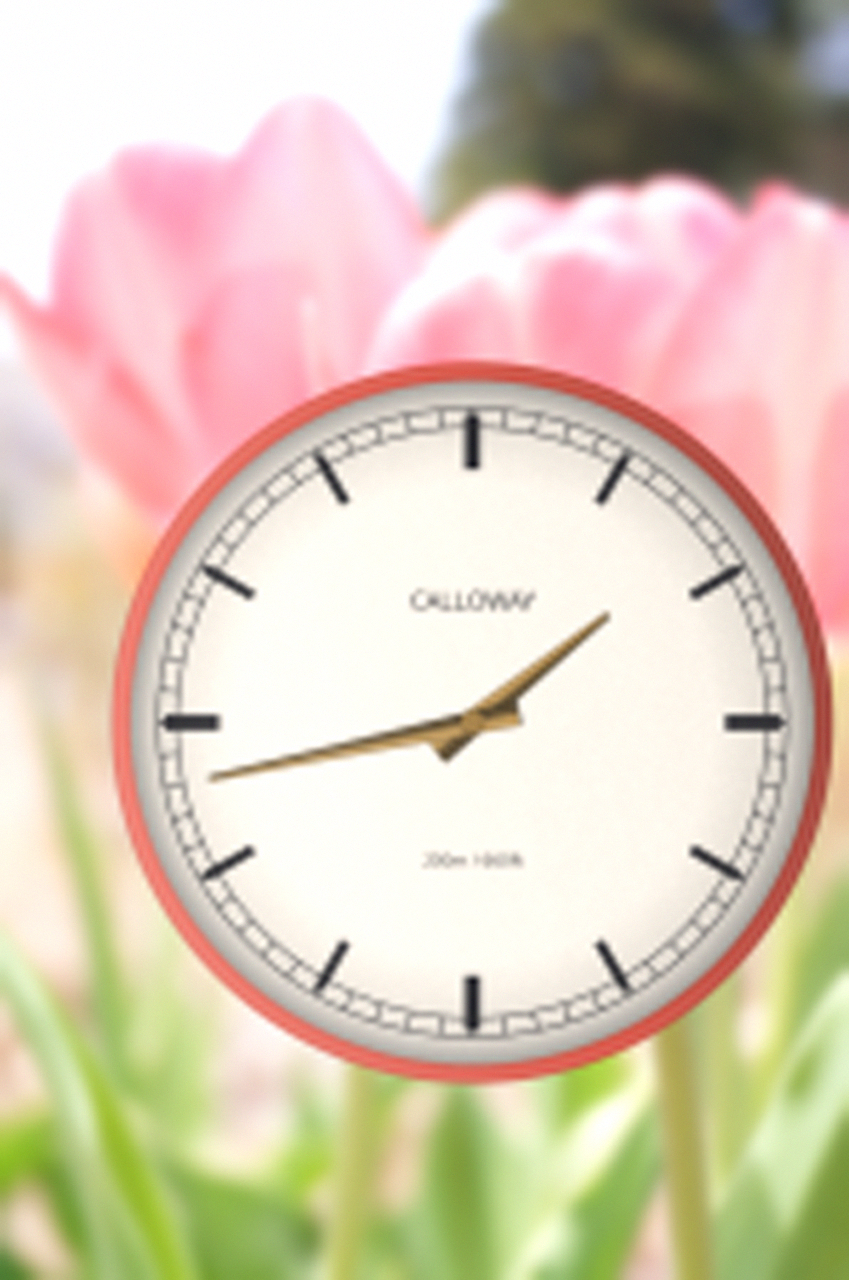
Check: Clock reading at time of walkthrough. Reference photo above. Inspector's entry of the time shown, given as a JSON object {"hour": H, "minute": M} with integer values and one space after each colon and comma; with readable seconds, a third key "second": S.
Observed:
{"hour": 1, "minute": 43}
